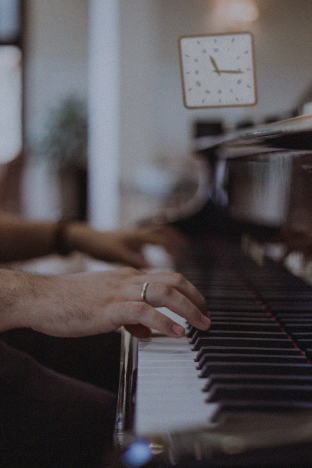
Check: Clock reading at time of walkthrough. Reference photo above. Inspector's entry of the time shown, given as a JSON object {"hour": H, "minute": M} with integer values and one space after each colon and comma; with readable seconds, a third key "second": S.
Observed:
{"hour": 11, "minute": 16}
